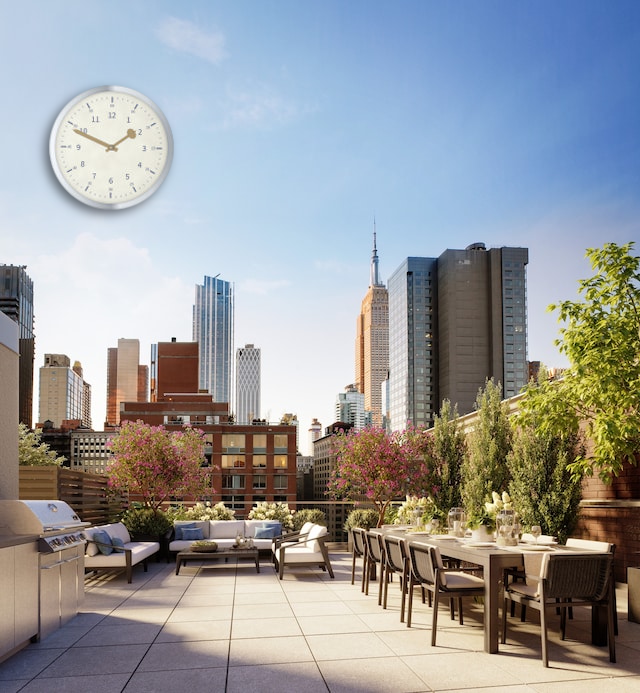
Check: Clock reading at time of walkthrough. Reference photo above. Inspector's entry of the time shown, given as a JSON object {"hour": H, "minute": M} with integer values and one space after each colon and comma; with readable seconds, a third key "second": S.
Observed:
{"hour": 1, "minute": 49}
